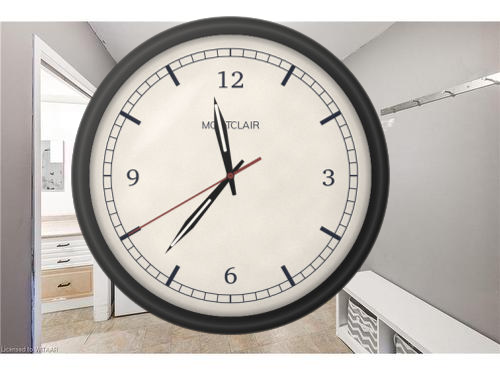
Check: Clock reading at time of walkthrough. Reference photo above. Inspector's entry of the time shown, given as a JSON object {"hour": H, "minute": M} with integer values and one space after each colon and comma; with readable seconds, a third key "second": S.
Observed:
{"hour": 11, "minute": 36, "second": 40}
